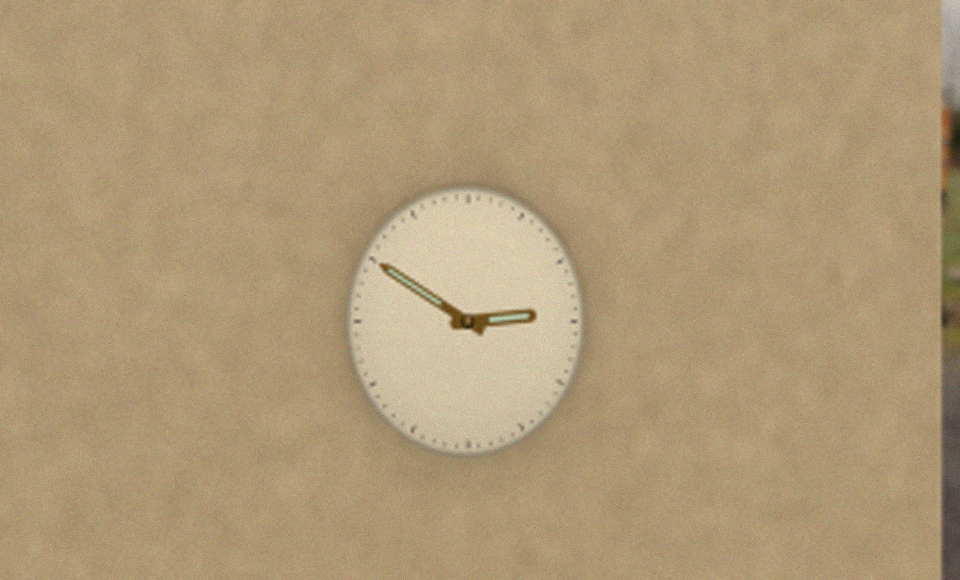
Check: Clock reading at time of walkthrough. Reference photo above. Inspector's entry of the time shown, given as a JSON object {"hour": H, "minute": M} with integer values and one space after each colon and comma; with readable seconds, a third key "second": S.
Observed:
{"hour": 2, "minute": 50}
